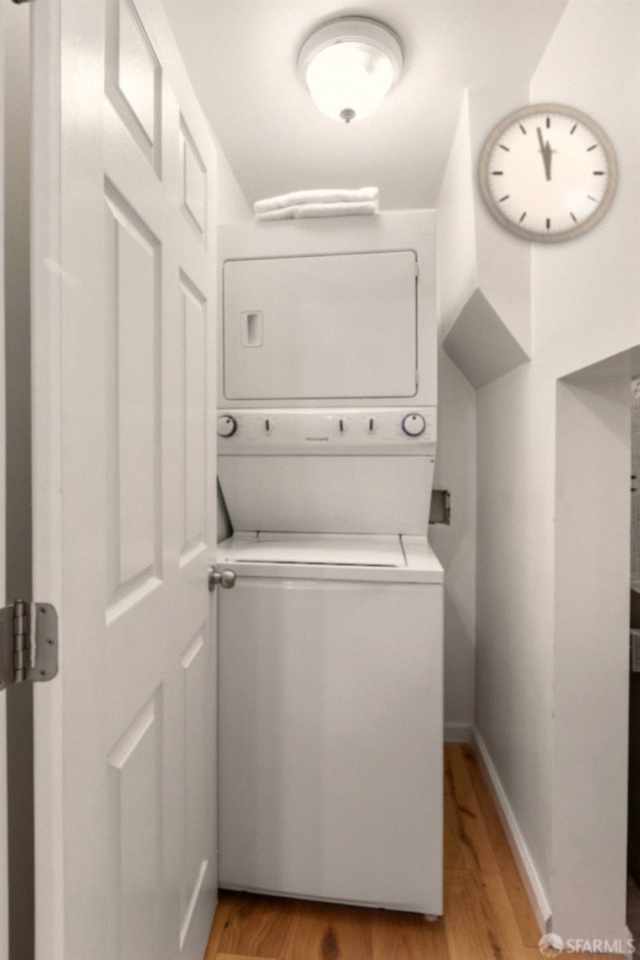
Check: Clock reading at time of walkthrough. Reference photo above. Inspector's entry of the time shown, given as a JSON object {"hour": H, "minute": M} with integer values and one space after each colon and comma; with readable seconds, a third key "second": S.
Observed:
{"hour": 11, "minute": 58}
